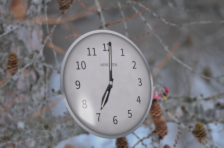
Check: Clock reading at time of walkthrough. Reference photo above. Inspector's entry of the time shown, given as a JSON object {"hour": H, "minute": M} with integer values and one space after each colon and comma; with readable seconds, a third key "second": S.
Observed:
{"hour": 7, "minute": 1}
